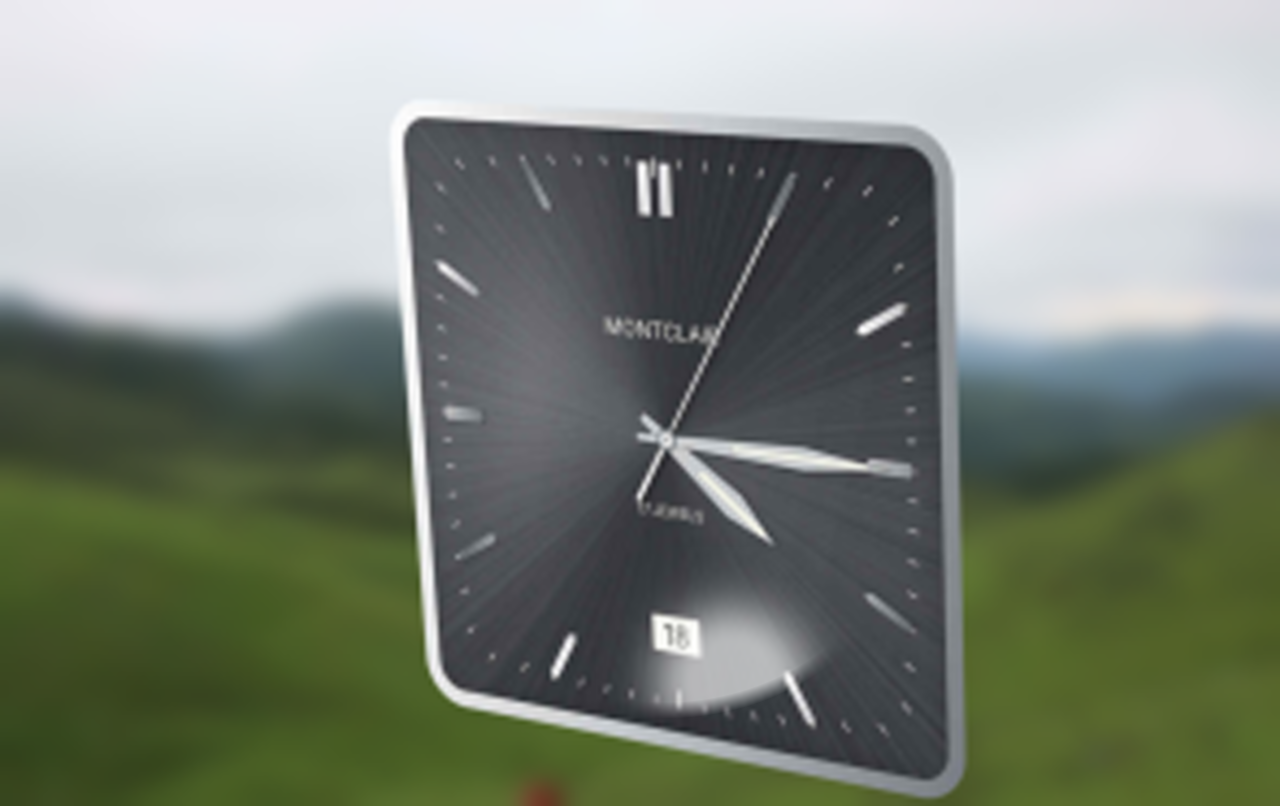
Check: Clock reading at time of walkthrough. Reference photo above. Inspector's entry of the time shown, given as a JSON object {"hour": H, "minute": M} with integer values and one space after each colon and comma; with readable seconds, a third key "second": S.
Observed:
{"hour": 4, "minute": 15, "second": 5}
